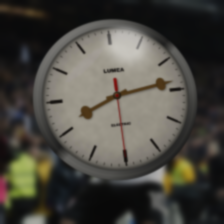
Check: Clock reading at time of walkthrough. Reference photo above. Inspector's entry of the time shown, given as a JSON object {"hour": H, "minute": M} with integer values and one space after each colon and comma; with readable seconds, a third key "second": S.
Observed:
{"hour": 8, "minute": 13, "second": 30}
